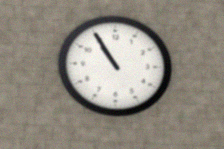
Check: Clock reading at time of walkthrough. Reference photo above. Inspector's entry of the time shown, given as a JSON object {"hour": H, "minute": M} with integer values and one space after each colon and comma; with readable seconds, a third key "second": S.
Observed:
{"hour": 10, "minute": 55}
